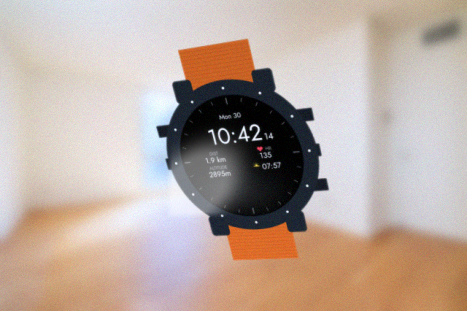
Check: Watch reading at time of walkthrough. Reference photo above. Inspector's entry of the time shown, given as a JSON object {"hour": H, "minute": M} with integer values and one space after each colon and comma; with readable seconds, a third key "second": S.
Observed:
{"hour": 10, "minute": 42, "second": 14}
